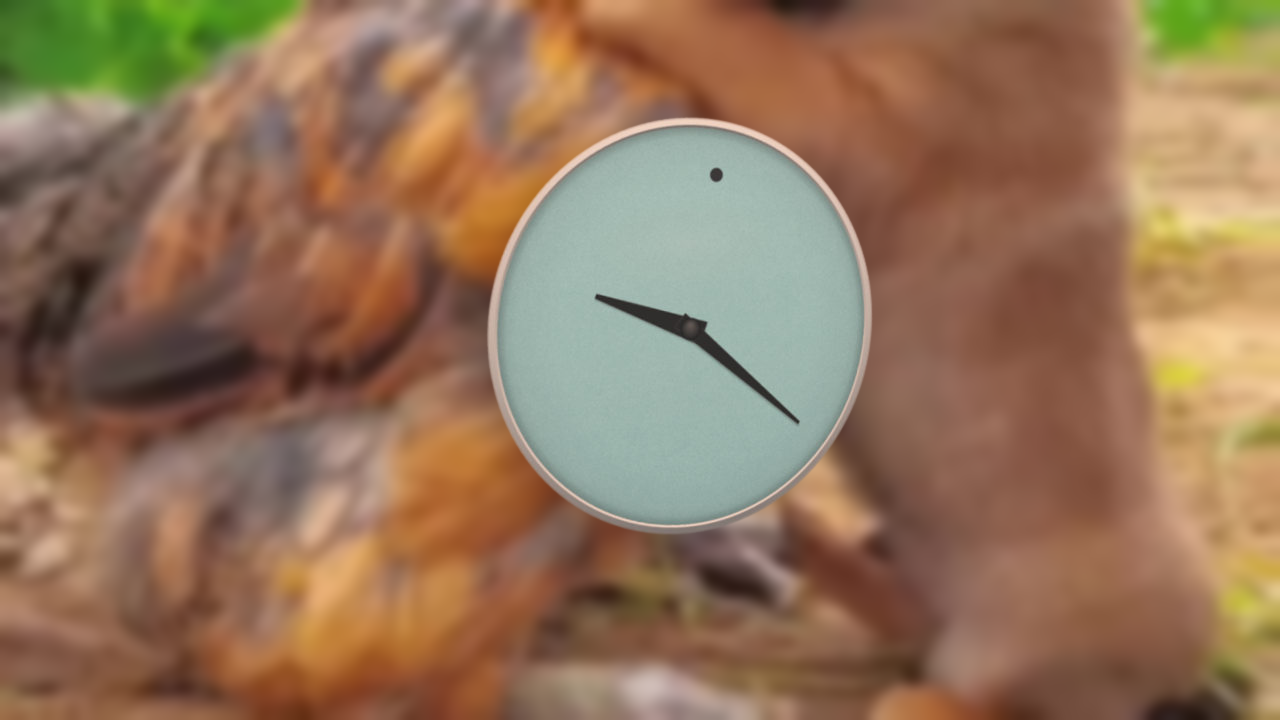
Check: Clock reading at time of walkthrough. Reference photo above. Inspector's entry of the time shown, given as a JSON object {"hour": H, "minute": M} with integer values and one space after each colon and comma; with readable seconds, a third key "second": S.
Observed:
{"hour": 9, "minute": 20}
